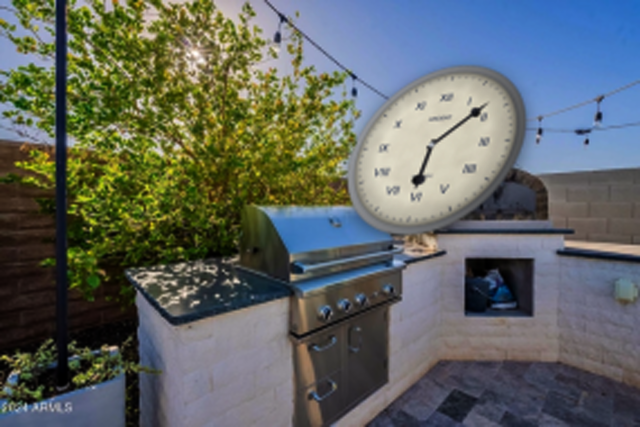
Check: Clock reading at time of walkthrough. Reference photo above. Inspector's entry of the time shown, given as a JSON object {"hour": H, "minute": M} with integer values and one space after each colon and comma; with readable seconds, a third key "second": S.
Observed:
{"hour": 6, "minute": 8}
